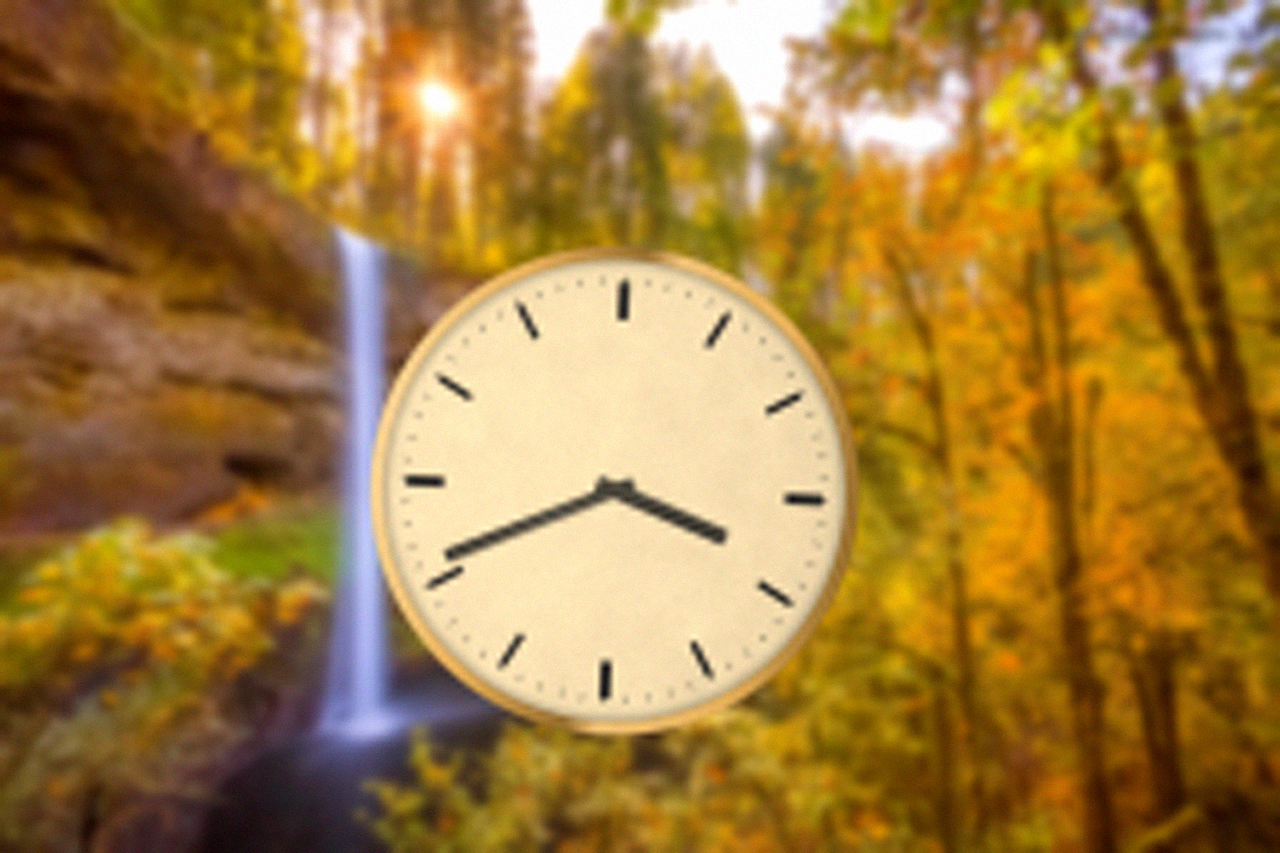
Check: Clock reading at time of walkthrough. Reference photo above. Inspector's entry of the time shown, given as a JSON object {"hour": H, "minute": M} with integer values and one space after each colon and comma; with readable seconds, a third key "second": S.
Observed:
{"hour": 3, "minute": 41}
